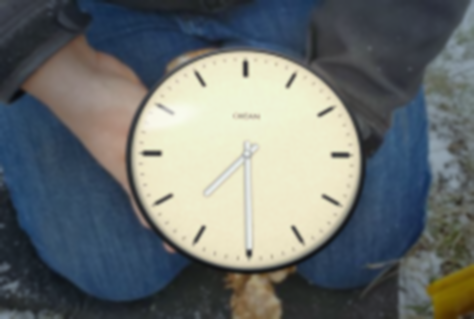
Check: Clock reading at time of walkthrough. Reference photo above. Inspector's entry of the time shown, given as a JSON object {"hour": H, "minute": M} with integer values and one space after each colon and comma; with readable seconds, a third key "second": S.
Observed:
{"hour": 7, "minute": 30}
